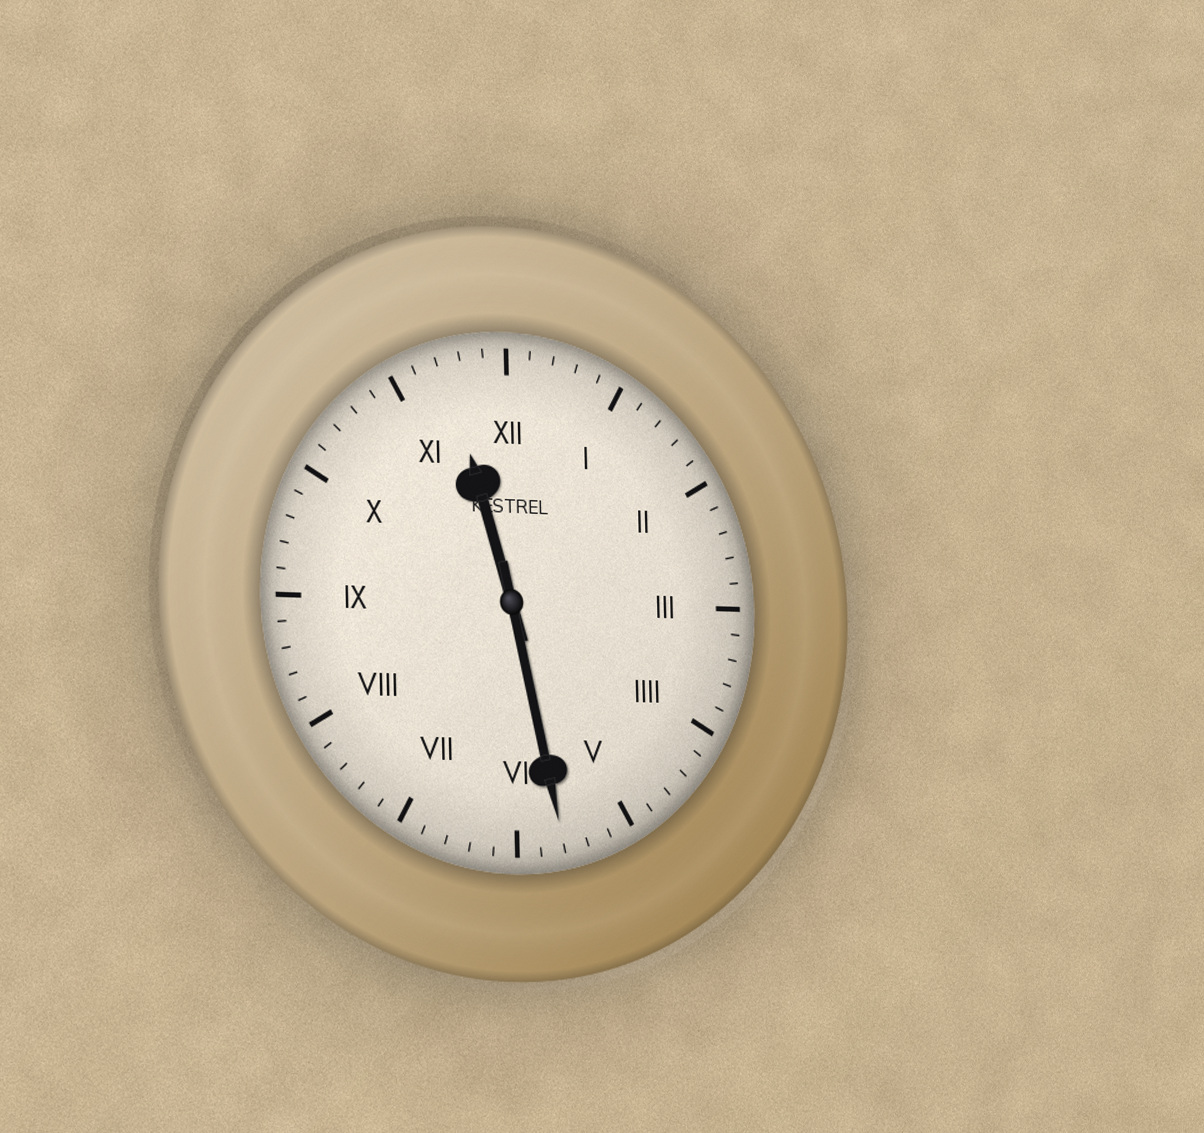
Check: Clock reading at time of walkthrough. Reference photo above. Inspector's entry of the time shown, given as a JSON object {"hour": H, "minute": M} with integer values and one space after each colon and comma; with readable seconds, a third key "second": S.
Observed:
{"hour": 11, "minute": 28}
